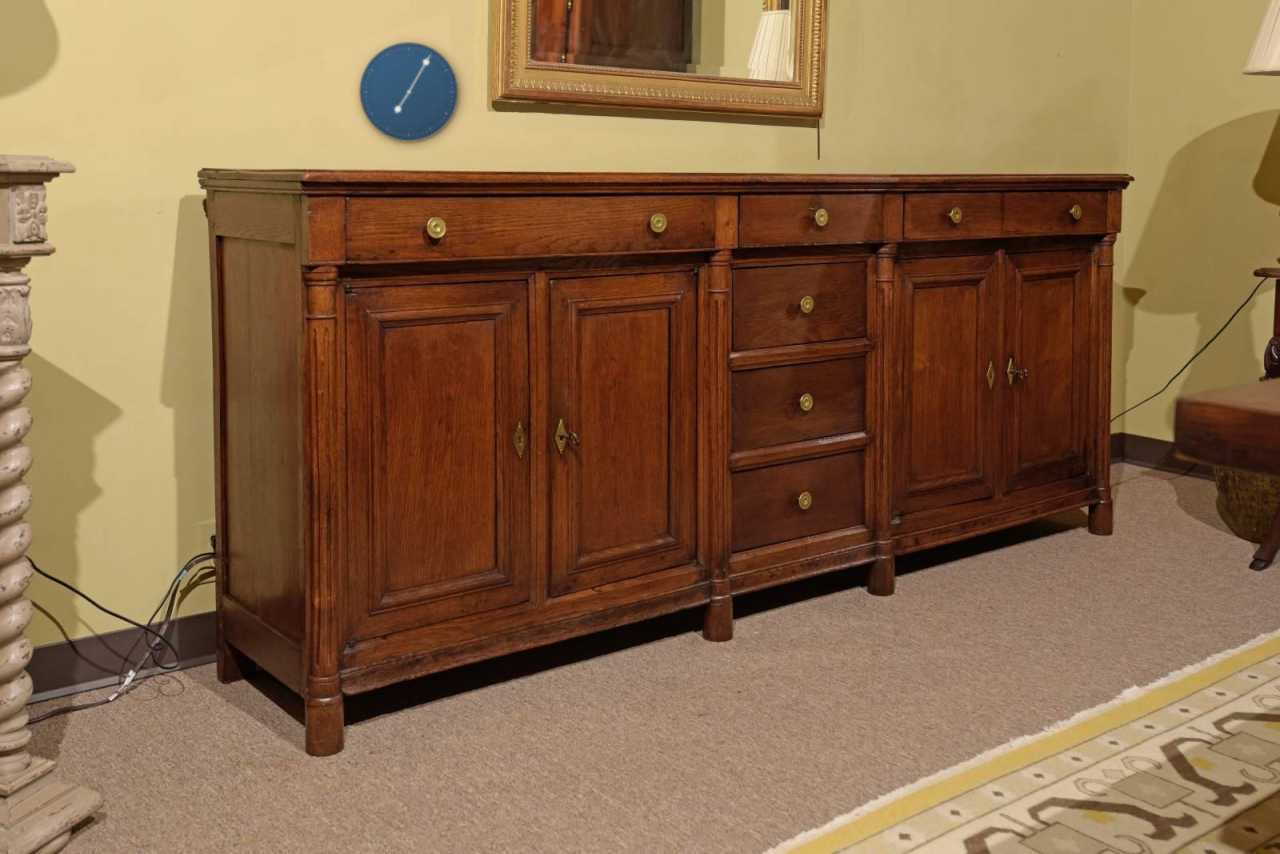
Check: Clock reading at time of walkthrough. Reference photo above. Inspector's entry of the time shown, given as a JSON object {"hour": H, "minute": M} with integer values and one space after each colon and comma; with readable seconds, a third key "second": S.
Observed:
{"hour": 7, "minute": 5}
